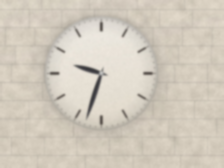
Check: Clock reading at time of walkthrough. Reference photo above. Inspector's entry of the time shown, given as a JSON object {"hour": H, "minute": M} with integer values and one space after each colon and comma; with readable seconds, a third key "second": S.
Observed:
{"hour": 9, "minute": 33}
